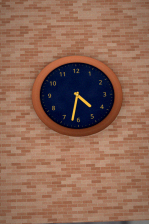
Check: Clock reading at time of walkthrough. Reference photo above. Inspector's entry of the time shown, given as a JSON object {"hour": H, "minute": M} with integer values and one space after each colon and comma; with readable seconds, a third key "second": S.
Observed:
{"hour": 4, "minute": 32}
